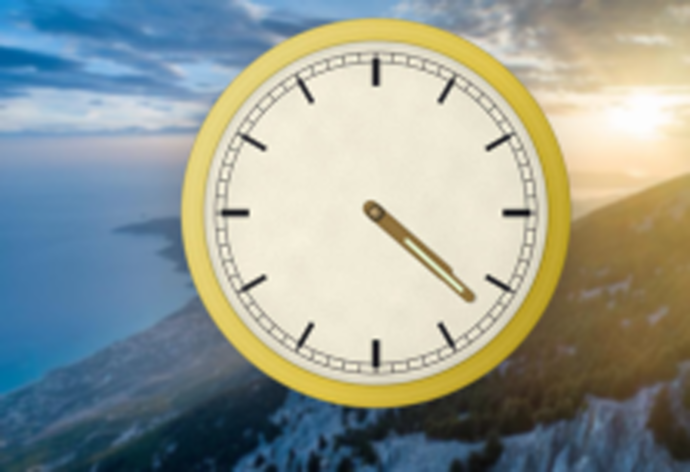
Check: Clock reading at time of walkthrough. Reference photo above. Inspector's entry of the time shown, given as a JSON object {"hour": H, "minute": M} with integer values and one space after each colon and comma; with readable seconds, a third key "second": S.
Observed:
{"hour": 4, "minute": 22}
